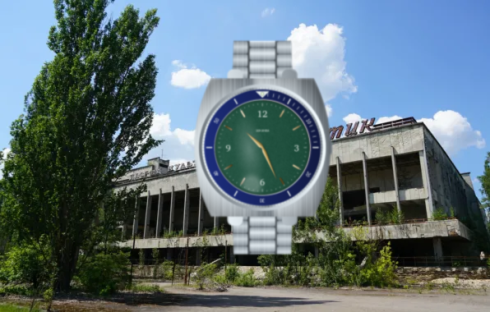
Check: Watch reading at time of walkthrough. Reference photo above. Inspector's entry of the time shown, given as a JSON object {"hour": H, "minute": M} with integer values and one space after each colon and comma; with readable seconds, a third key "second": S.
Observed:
{"hour": 10, "minute": 26}
